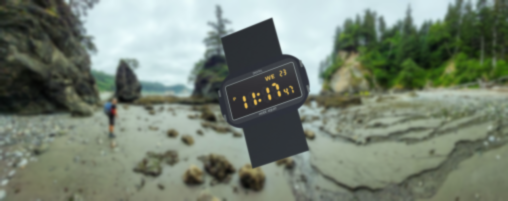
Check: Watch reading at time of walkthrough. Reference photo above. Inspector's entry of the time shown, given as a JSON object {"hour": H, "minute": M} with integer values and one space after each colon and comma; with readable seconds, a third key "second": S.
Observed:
{"hour": 11, "minute": 17}
